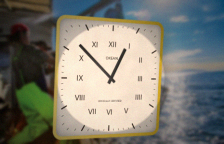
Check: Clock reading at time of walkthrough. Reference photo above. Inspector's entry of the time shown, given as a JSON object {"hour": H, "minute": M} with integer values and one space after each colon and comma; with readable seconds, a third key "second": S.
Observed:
{"hour": 12, "minute": 52}
